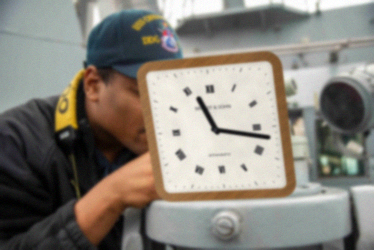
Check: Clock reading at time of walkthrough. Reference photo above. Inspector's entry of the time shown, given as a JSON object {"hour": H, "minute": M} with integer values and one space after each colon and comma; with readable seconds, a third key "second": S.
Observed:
{"hour": 11, "minute": 17}
